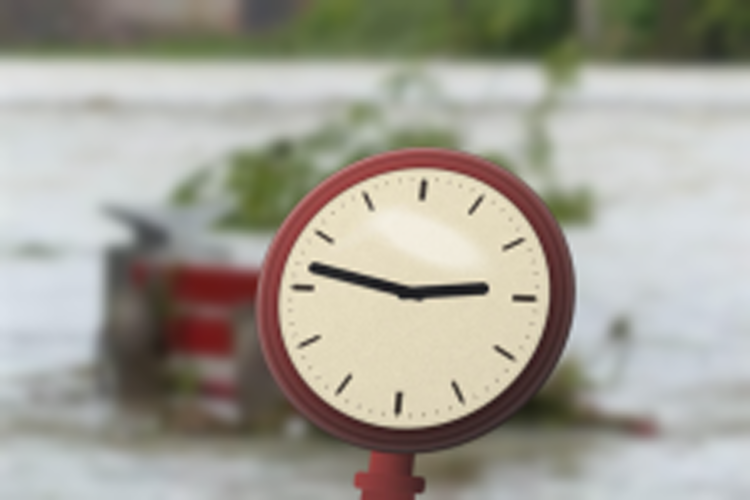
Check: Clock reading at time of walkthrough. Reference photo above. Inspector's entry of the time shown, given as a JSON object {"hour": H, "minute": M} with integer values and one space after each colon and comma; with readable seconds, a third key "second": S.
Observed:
{"hour": 2, "minute": 47}
